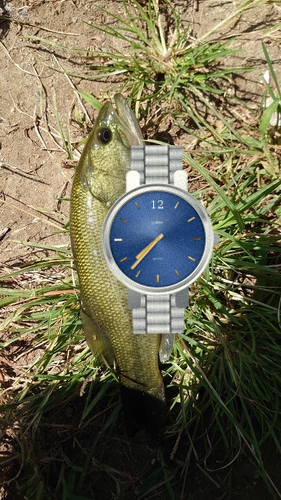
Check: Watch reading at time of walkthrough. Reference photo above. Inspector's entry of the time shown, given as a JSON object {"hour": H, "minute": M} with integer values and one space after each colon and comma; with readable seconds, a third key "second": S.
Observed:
{"hour": 7, "minute": 37}
